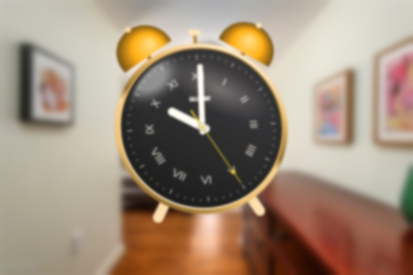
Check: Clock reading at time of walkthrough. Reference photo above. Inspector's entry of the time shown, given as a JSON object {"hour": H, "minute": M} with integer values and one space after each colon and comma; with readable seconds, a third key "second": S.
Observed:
{"hour": 10, "minute": 0, "second": 25}
